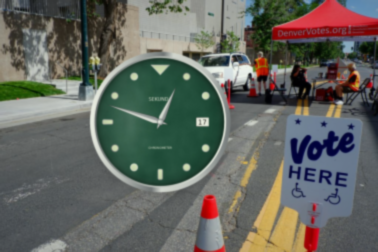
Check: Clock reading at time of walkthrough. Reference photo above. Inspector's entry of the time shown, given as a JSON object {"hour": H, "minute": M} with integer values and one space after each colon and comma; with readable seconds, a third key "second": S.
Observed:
{"hour": 12, "minute": 48}
